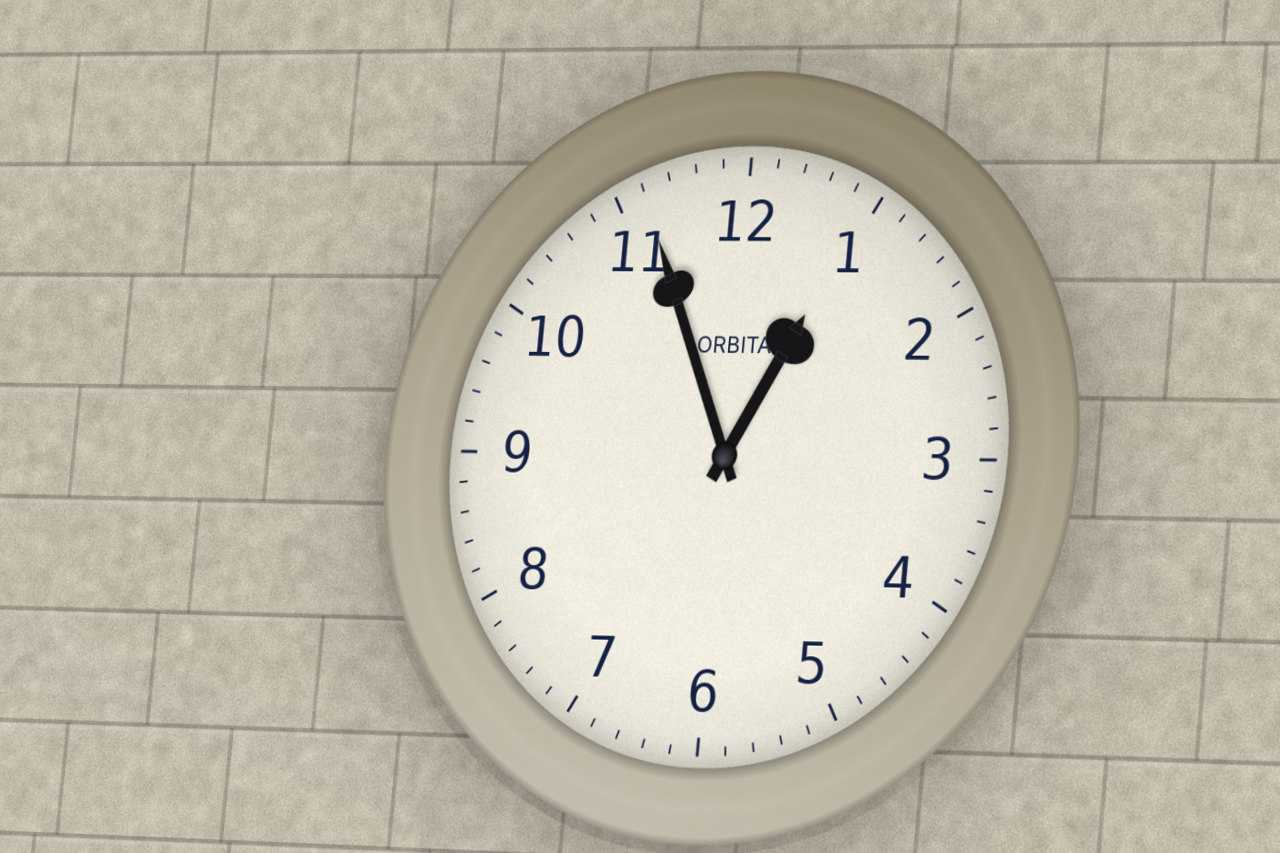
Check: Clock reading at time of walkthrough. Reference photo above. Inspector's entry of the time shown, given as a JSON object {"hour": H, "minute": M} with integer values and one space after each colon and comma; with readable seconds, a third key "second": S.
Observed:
{"hour": 12, "minute": 56}
